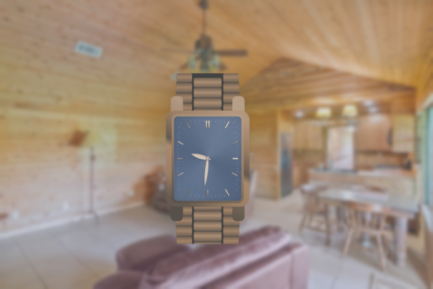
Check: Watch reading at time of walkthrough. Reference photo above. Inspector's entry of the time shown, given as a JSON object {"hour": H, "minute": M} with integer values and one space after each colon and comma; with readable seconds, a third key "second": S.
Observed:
{"hour": 9, "minute": 31}
